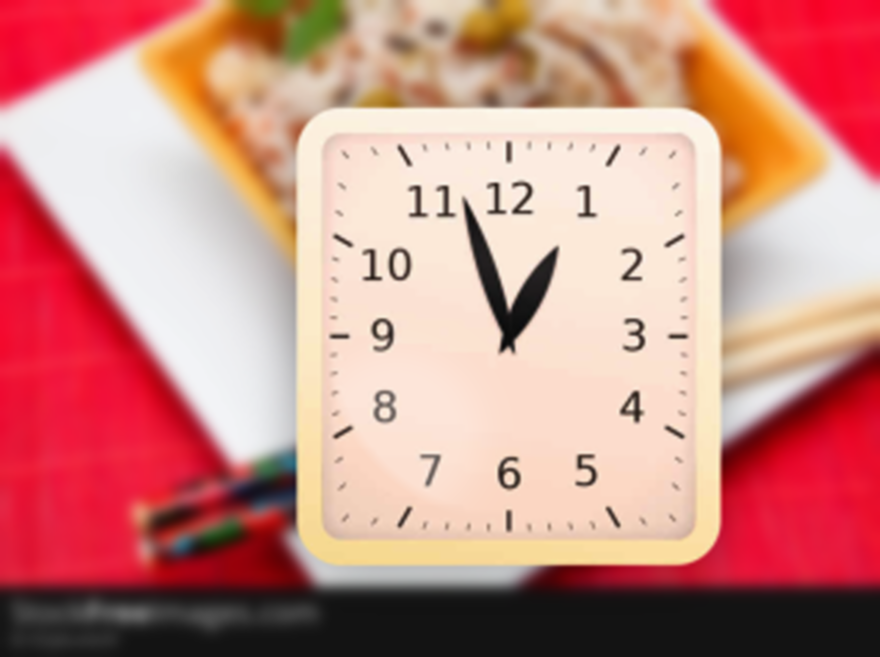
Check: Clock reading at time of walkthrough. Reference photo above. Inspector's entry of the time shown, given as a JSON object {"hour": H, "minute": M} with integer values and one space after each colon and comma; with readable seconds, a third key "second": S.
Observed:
{"hour": 12, "minute": 57}
